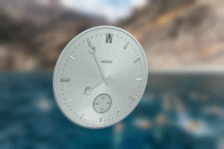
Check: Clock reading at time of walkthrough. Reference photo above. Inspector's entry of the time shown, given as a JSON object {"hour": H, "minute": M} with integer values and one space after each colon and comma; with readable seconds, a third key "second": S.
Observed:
{"hour": 7, "minute": 55}
